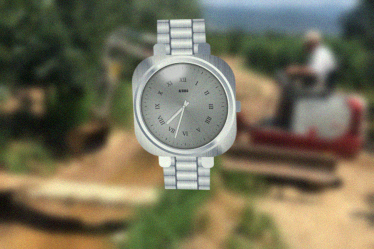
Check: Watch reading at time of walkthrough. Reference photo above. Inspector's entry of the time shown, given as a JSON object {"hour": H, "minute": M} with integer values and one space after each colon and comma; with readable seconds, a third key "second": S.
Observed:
{"hour": 7, "minute": 33}
